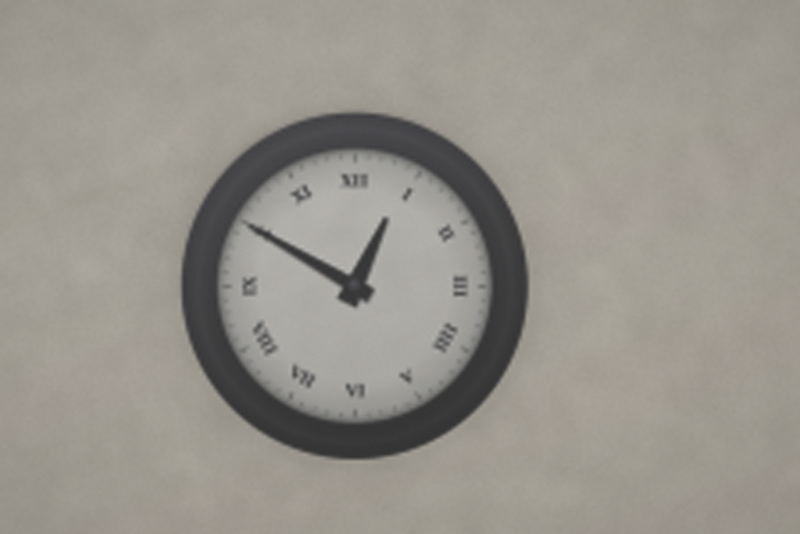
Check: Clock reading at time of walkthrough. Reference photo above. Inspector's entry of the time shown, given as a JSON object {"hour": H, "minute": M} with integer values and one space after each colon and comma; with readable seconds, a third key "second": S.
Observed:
{"hour": 12, "minute": 50}
